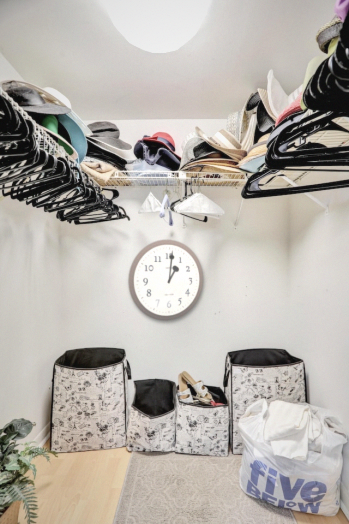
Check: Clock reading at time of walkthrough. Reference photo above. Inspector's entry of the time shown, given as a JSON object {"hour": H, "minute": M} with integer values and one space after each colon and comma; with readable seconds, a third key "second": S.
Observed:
{"hour": 1, "minute": 1}
